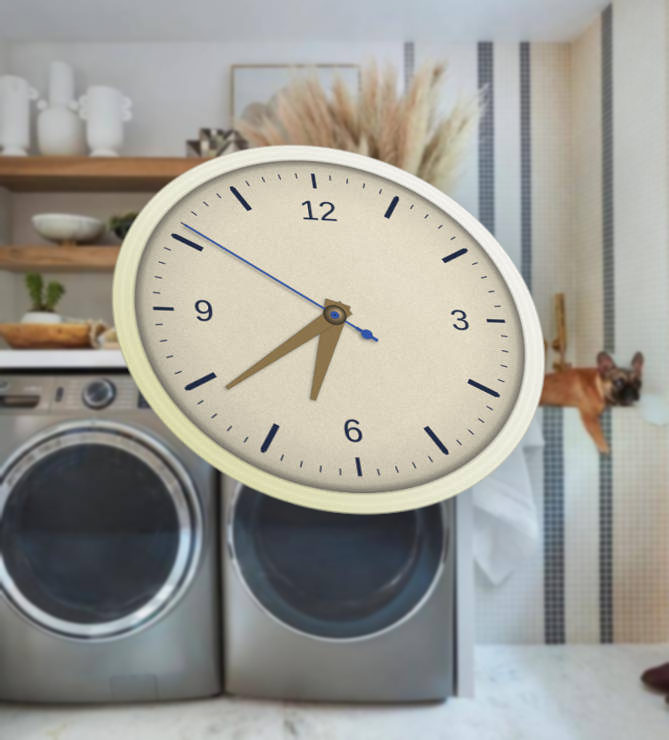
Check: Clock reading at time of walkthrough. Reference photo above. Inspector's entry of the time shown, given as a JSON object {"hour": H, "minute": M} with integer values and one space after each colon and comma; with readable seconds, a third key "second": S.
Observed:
{"hour": 6, "minute": 38, "second": 51}
